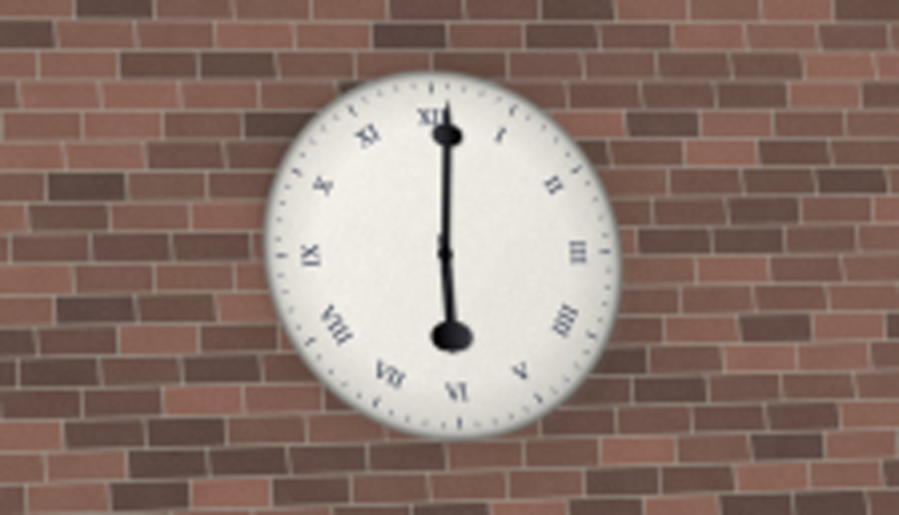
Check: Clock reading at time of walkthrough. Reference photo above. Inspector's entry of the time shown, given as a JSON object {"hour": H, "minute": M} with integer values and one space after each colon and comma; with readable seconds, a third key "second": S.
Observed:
{"hour": 6, "minute": 1}
